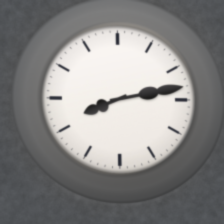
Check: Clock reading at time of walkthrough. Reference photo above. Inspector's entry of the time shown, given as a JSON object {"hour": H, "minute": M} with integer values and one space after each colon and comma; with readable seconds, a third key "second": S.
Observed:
{"hour": 8, "minute": 13}
